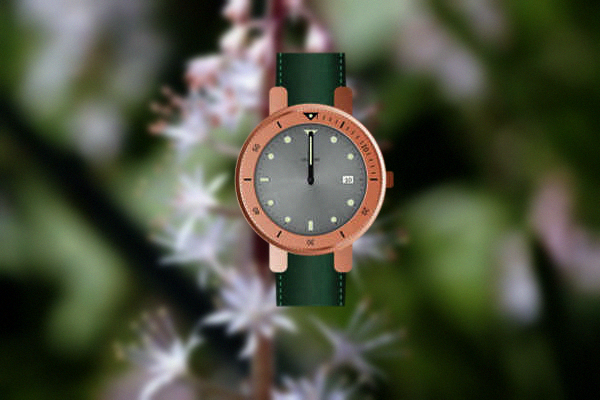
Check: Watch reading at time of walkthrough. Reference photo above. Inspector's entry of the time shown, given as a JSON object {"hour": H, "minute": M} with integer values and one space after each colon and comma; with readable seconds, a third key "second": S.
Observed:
{"hour": 12, "minute": 0}
